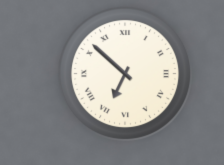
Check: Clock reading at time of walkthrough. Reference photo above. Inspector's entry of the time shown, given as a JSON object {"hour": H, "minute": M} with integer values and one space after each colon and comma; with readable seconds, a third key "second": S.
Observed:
{"hour": 6, "minute": 52}
